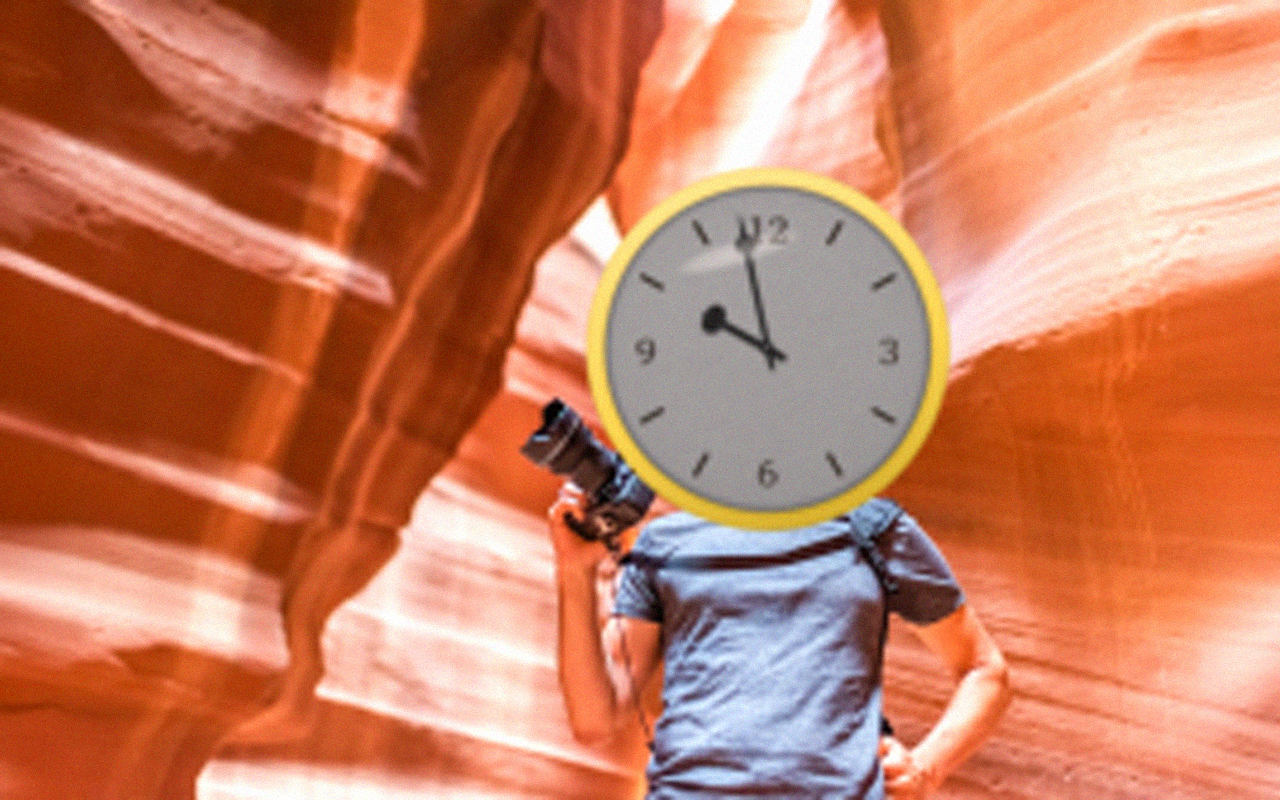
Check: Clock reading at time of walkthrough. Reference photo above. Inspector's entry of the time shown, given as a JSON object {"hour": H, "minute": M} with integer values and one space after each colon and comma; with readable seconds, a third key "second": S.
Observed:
{"hour": 9, "minute": 58}
